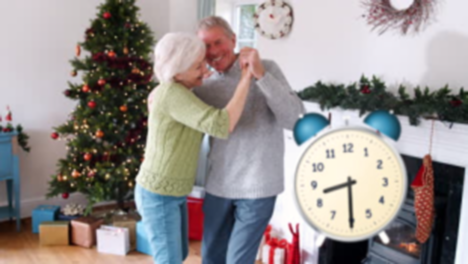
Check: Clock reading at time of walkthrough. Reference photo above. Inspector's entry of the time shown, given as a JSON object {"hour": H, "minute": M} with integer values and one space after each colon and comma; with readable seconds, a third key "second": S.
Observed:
{"hour": 8, "minute": 30}
